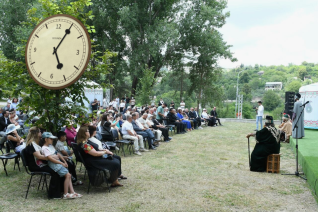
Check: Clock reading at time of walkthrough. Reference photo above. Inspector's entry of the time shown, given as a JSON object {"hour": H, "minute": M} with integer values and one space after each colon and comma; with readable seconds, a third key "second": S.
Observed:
{"hour": 5, "minute": 5}
